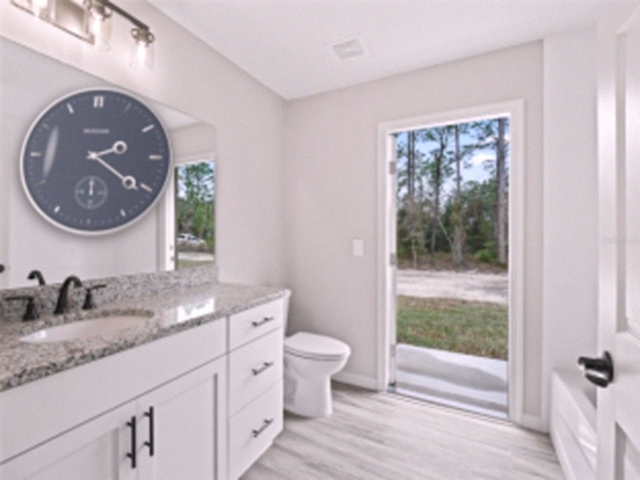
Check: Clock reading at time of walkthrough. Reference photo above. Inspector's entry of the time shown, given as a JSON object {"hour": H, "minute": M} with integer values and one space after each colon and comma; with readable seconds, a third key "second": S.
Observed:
{"hour": 2, "minute": 21}
